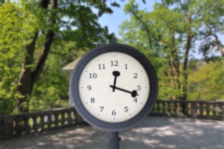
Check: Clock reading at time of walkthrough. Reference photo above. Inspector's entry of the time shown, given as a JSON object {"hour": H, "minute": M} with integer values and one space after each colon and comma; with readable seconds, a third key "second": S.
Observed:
{"hour": 12, "minute": 18}
